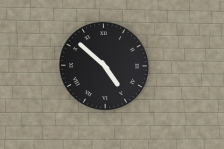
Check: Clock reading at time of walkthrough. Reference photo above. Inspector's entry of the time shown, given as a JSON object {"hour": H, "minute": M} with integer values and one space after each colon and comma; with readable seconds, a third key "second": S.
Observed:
{"hour": 4, "minute": 52}
